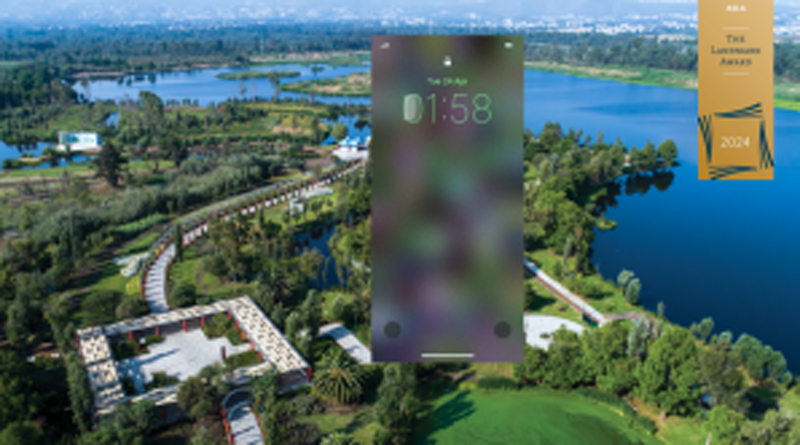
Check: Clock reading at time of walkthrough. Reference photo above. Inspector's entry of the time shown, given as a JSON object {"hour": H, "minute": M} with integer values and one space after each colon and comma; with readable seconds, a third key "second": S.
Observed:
{"hour": 1, "minute": 58}
